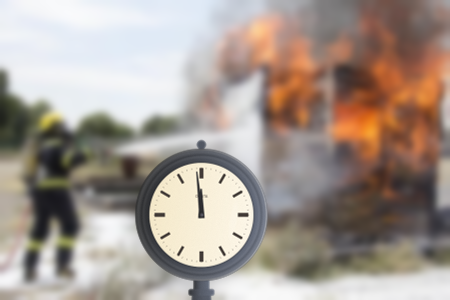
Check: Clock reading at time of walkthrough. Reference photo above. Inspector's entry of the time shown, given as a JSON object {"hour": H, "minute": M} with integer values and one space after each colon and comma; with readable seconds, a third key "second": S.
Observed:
{"hour": 11, "minute": 59}
